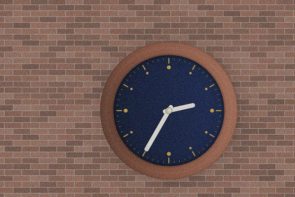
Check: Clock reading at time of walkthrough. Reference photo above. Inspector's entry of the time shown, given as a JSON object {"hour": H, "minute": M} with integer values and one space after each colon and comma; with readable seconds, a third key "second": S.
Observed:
{"hour": 2, "minute": 35}
